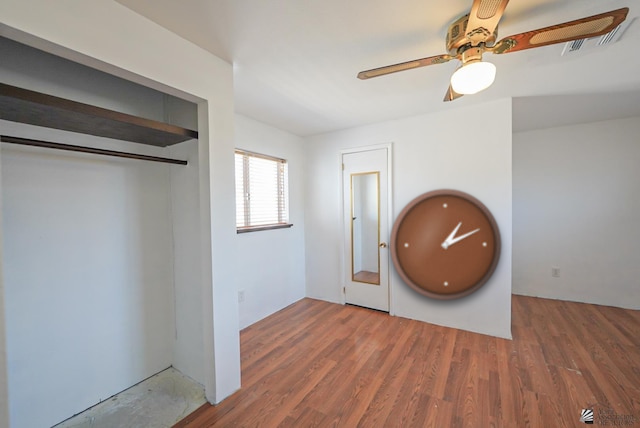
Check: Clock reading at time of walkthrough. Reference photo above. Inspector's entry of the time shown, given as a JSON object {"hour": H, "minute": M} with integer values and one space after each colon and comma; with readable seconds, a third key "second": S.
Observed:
{"hour": 1, "minute": 11}
